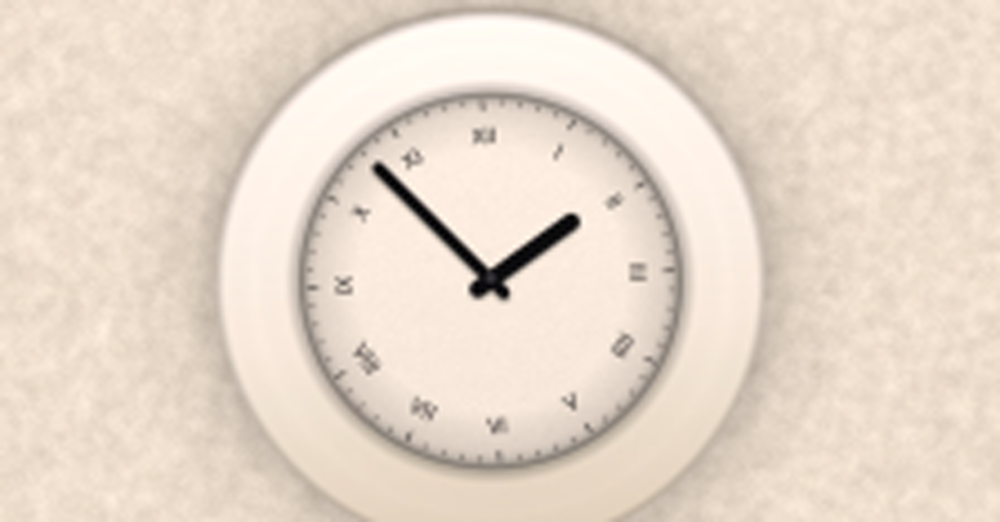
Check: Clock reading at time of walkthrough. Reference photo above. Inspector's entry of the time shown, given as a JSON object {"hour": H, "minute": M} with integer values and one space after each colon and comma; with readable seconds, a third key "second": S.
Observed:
{"hour": 1, "minute": 53}
